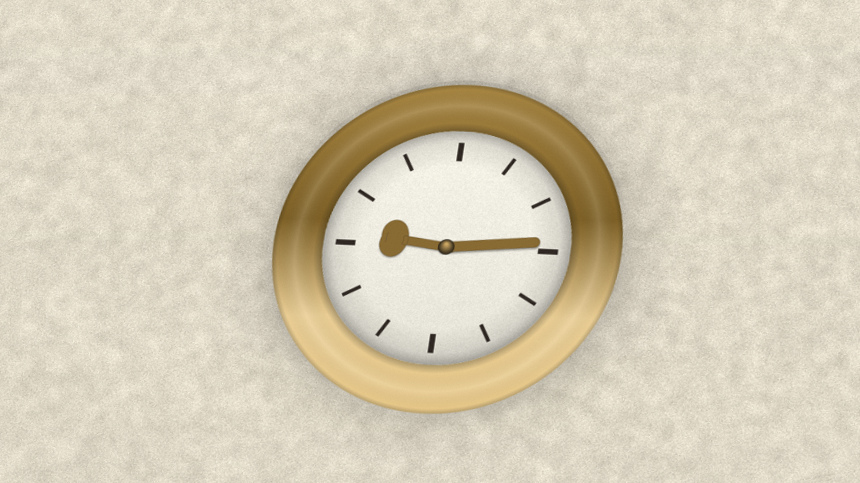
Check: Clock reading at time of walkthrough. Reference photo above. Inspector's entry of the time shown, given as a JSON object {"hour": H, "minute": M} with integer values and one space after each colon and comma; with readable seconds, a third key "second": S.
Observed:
{"hour": 9, "minute": 14}
